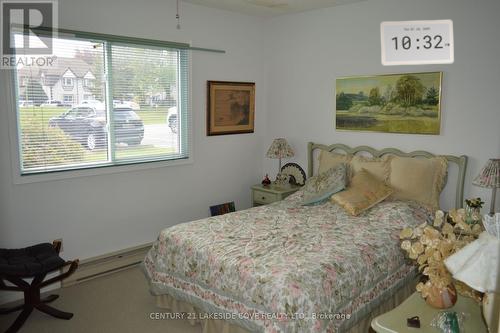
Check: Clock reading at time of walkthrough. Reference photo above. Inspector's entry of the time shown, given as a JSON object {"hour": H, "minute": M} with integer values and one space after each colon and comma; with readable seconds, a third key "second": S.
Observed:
{"hour": 10, "minute": 32}
